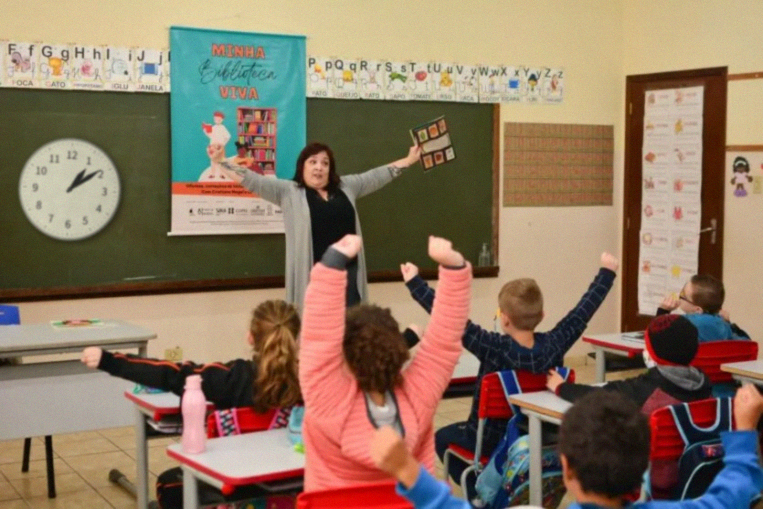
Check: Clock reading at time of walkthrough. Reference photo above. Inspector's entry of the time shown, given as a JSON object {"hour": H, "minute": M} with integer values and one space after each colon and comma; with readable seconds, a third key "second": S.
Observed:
{"hour": 1, "minute": 9}
